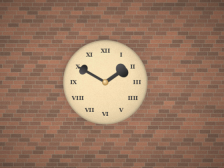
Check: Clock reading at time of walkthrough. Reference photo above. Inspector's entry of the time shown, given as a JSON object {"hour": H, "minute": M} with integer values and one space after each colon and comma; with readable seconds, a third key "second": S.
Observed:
{"hour": 1, "minute": 50}
